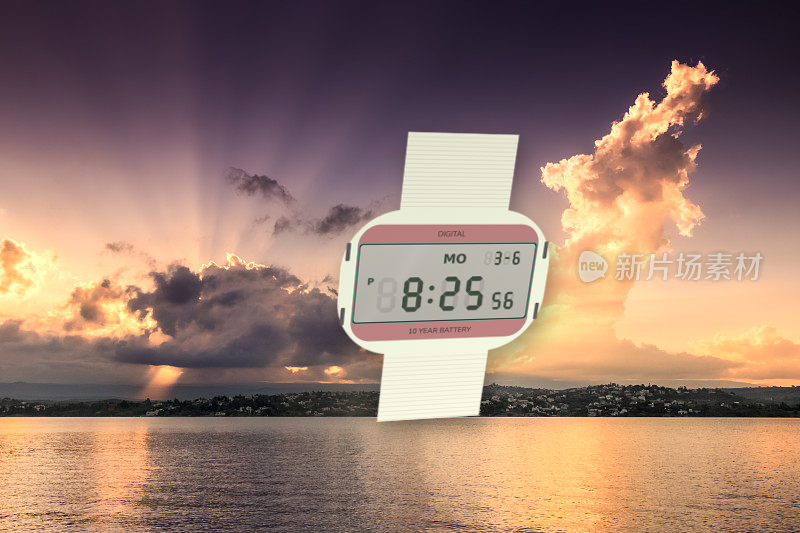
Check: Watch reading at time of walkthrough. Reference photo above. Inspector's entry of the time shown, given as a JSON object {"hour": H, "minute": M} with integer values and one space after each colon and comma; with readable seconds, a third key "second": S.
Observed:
{"hour": 8, "minute": 25, "second": 56}
